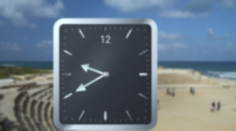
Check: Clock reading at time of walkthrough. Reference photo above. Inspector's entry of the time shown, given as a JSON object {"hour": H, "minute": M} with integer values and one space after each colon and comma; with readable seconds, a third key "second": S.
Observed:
{"hour": 9, "minute": 40}
